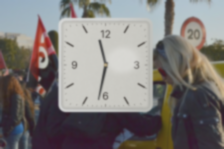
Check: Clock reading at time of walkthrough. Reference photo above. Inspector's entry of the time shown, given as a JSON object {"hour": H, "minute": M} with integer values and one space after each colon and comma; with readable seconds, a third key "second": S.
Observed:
{"hour": 11, "minute": 32}
